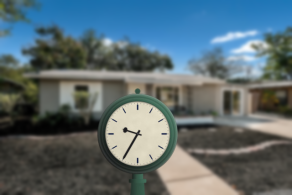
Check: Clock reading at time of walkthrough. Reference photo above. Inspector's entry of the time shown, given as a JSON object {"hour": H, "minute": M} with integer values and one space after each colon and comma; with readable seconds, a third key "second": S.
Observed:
{"hour": 9, "minute": 35}
